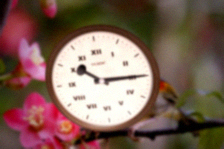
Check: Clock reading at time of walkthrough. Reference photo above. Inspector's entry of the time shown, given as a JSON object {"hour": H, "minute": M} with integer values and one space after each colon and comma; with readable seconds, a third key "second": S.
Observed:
{"hour": 10, "minute": 15}
